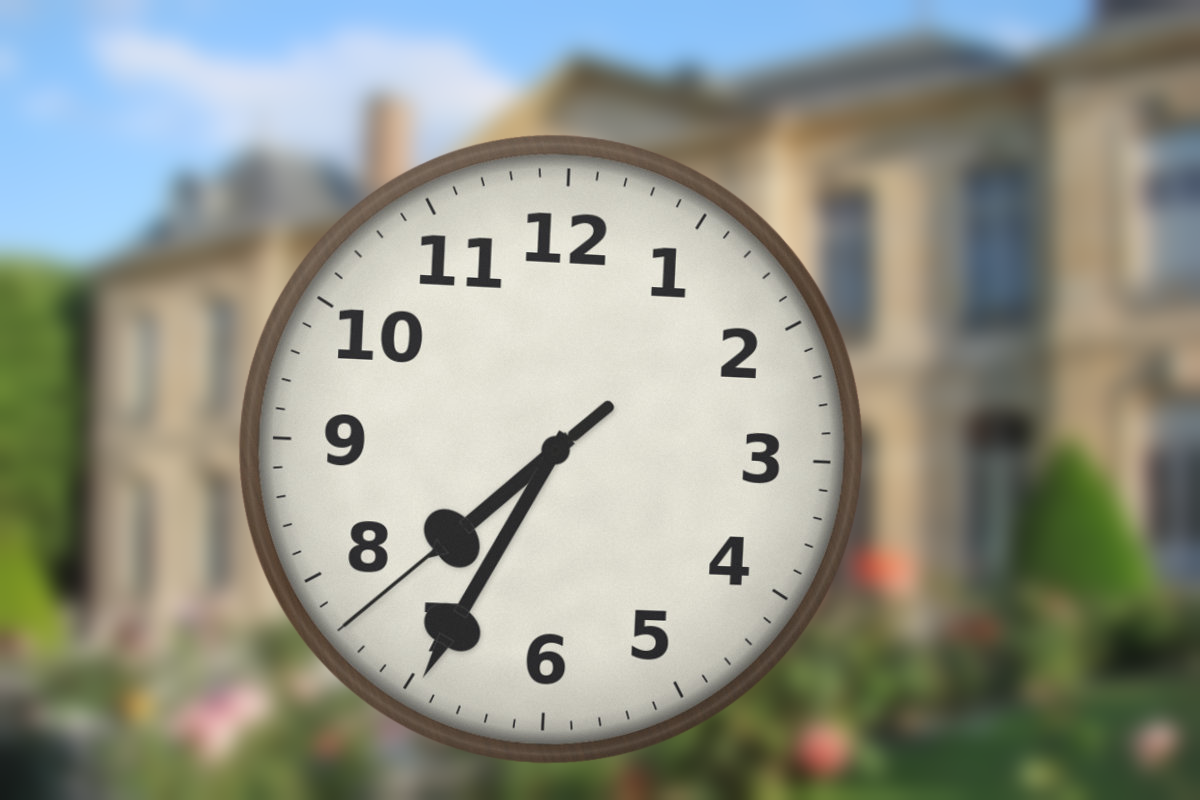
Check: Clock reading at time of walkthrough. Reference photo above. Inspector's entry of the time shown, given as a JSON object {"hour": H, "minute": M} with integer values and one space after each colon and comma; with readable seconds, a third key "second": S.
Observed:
{"hour": 7, "minute": 34, "second": 38}
